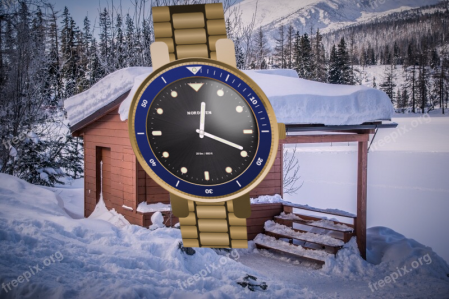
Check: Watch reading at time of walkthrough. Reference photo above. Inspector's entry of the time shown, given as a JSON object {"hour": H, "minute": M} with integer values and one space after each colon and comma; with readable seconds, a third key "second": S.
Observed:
{"hour": 12, "minute": 19}
